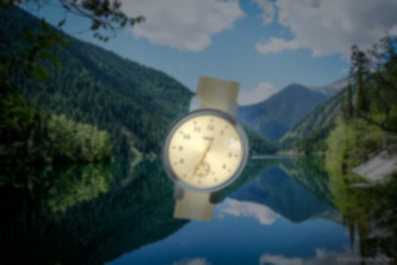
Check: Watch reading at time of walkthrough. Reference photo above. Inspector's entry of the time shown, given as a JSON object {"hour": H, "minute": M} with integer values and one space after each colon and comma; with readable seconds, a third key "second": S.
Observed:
{"hour": 12, "minute": 33}
